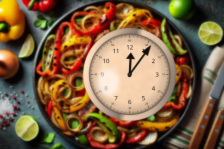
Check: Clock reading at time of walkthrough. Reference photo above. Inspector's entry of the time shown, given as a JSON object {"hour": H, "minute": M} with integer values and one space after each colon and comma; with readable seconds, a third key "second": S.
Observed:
{"hour": 12, "minute": 6}
